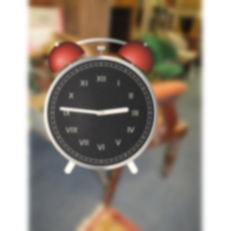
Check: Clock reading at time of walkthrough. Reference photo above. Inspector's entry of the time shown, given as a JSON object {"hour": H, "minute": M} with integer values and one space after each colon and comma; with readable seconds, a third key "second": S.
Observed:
{"hour": 2, "minute": 46}
